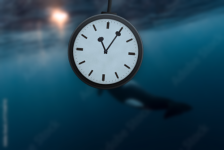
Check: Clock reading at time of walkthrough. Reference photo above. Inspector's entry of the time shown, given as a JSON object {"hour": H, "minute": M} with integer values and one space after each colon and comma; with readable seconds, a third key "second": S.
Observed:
{"hour": 11, "minute": 5}
